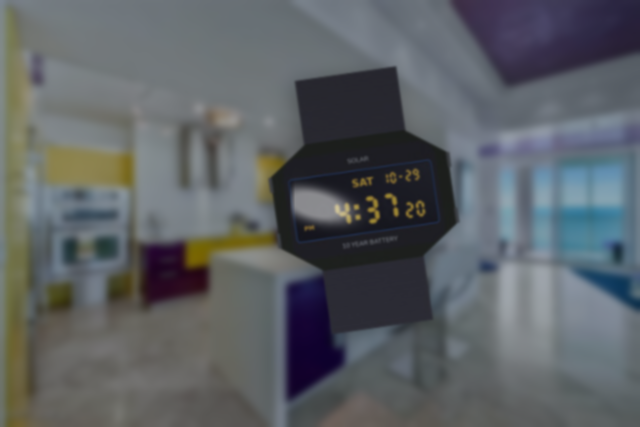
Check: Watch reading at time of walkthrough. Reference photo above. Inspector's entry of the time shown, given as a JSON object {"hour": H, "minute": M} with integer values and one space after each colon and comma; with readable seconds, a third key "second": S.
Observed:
{"hour": 4, "minute": 37, "second": 20}
